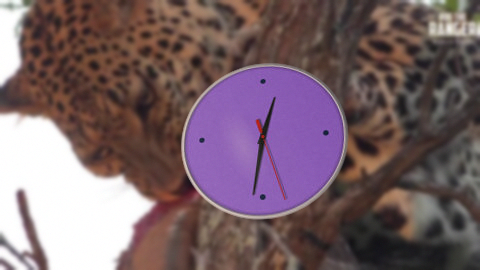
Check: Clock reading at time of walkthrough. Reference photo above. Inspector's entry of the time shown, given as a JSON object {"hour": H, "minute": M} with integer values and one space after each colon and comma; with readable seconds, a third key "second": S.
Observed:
{"hour": 12, "minute": 31, "second": 27}
